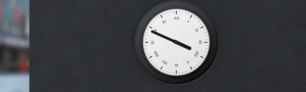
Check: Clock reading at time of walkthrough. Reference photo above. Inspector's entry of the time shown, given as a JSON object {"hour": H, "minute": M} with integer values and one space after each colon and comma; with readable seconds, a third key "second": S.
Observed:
{"hour": 3, "minute": 49}
